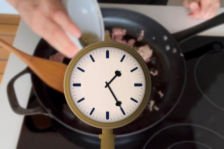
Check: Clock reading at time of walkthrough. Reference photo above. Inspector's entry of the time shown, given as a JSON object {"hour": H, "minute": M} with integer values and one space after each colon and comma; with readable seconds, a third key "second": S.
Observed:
{"hour": 1, "minute": 25}
